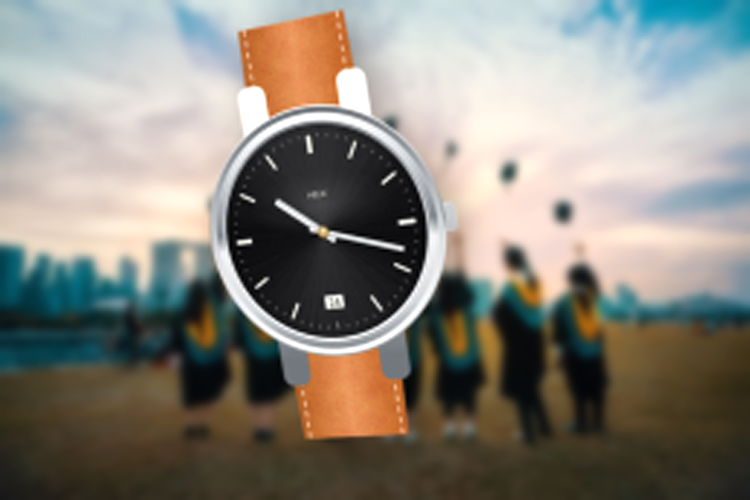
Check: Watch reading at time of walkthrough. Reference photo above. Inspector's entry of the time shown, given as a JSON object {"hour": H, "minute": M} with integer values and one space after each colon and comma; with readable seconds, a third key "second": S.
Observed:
{"hour": 10, "minute": 18}
